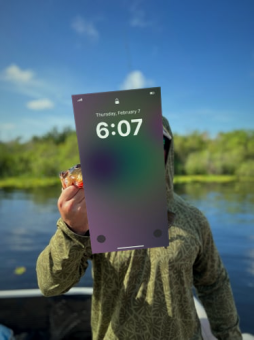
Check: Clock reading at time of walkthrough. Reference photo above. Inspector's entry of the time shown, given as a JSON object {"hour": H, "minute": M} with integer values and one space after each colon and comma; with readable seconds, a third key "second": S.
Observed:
{"hour": 6, "minute": 7}
